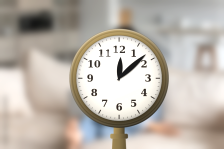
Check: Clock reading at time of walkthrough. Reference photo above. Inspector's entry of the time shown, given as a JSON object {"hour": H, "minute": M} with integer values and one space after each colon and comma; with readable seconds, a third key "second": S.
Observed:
{"hour": 12, "minute": 8}
